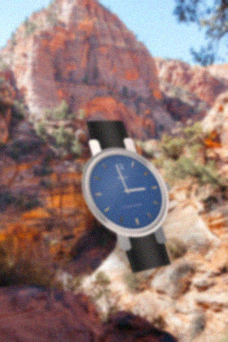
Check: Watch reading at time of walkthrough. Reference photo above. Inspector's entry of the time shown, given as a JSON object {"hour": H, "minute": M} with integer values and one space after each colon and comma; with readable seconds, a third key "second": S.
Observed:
{"hour": 2, "minute": 59}
